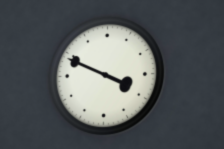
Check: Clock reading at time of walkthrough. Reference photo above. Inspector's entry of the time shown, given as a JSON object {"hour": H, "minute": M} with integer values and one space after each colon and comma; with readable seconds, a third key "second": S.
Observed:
{"hour": 3, "minute": 49}
